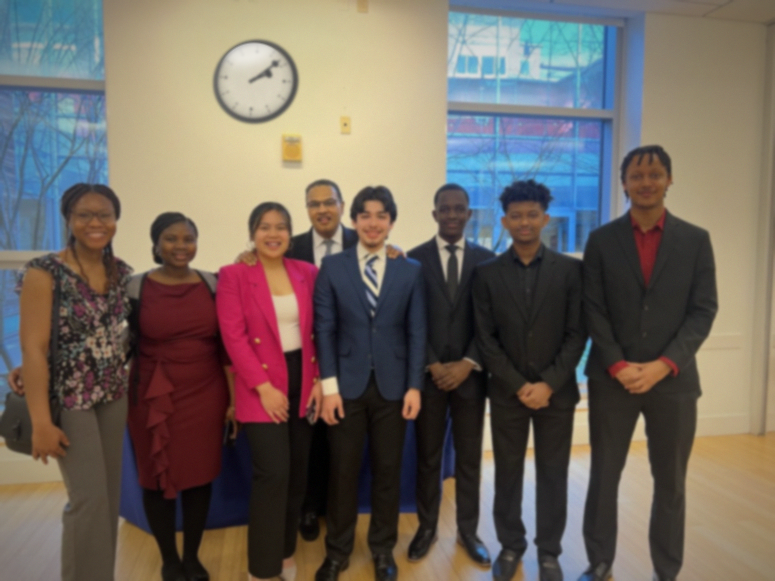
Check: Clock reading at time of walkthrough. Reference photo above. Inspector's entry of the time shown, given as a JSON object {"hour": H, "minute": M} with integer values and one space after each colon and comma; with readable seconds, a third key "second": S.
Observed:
{"hour": 2, "minute": 8}
